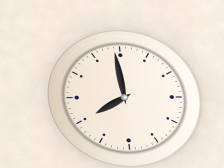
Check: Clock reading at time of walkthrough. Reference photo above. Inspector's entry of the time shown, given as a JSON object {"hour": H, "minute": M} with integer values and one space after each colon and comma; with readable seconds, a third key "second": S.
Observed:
{"hour": 7, "minute": 59}
